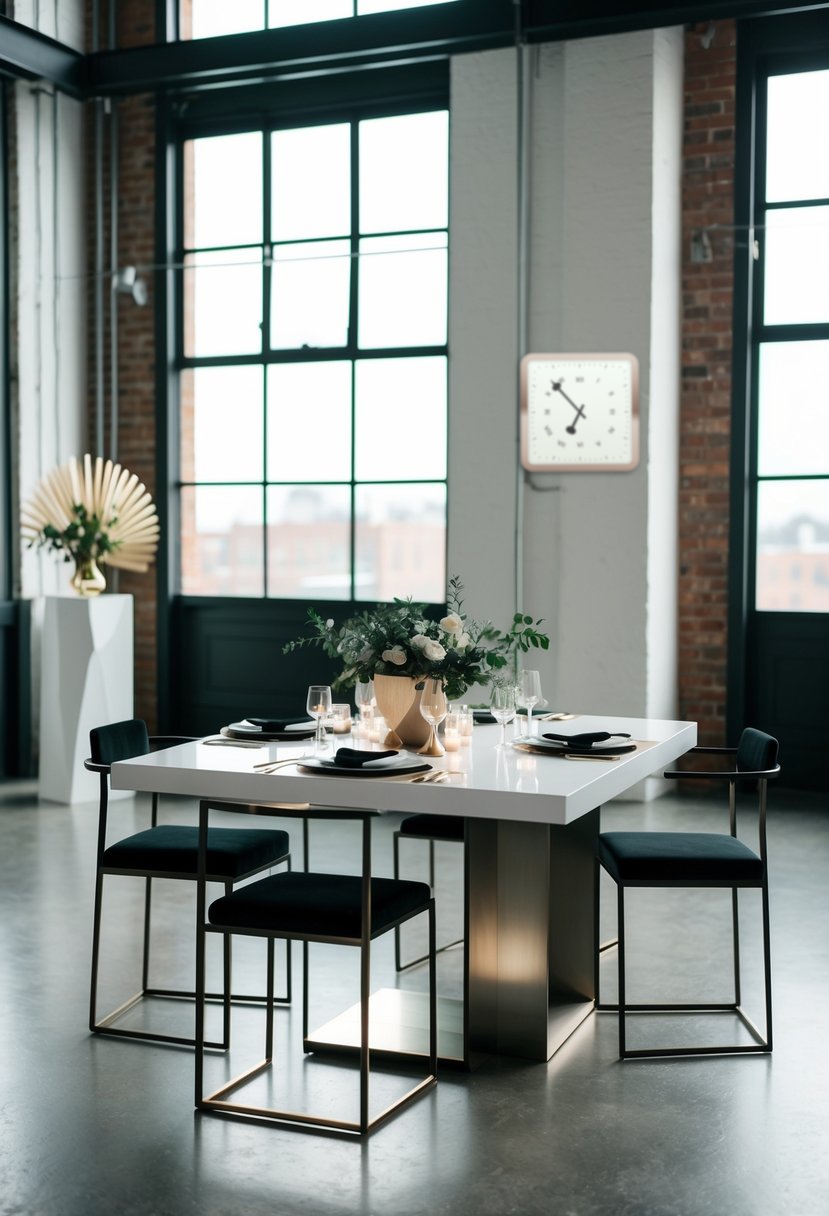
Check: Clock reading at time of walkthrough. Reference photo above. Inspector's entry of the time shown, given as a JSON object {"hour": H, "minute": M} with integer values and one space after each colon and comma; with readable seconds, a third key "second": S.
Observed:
{"hour": 6, "minute": 53}
